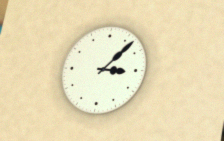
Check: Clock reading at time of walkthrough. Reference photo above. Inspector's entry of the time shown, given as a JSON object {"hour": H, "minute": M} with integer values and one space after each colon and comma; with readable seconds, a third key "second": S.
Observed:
{"hour": 3, "minute": 7}
